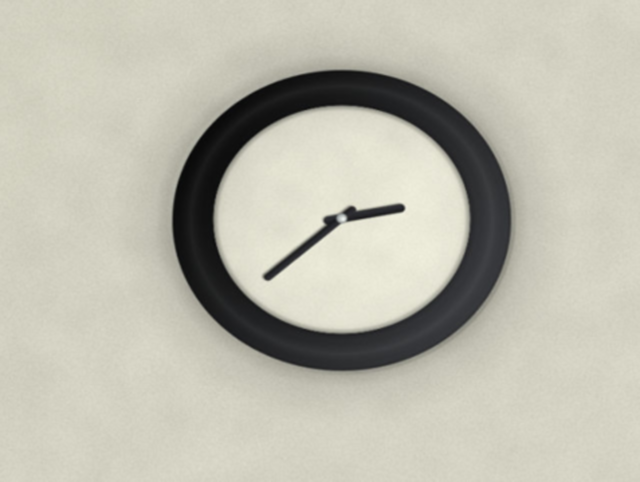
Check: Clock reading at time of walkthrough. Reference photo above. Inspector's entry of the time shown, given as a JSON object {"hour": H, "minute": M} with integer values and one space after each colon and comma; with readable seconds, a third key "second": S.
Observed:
{"hour": 2, "minute": 38}
